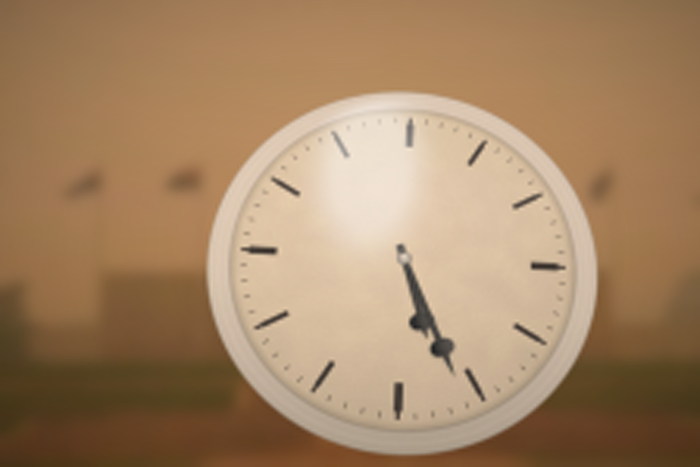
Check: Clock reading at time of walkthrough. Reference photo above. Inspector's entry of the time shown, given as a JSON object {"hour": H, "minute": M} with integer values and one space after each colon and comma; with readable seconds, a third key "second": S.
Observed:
{"hour": 5, "minute": 26}
